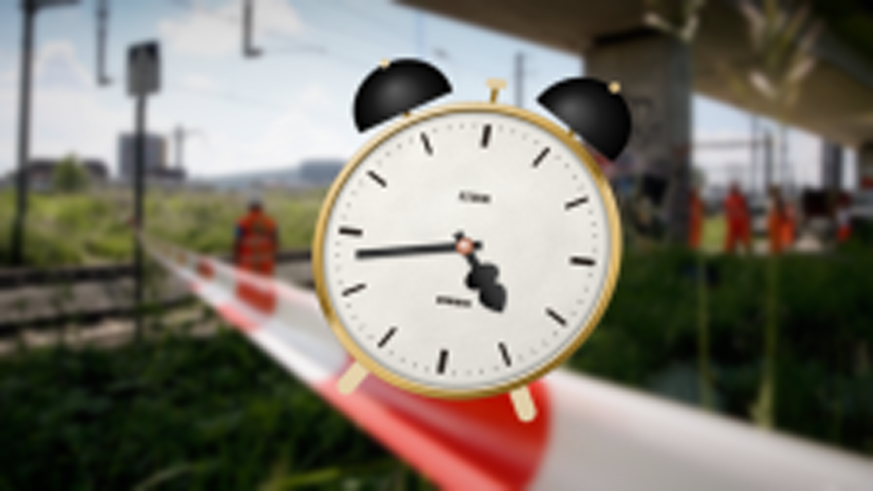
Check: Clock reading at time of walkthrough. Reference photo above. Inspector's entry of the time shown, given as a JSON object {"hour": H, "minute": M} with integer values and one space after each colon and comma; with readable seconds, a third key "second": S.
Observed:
{"hour": 4, "minute": 43}
